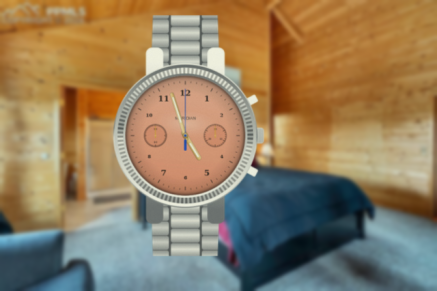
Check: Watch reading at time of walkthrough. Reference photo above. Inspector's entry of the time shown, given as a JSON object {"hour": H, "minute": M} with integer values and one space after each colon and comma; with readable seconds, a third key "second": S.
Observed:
{"hour": 4, "minute": 57}
